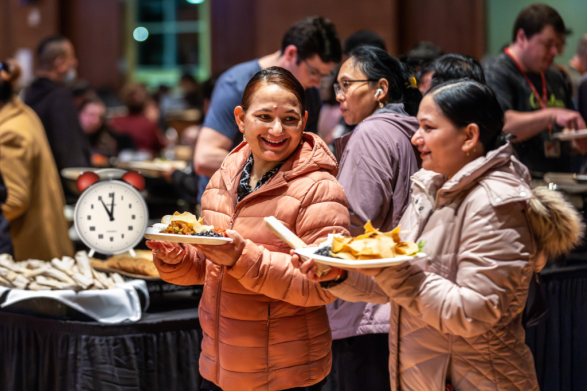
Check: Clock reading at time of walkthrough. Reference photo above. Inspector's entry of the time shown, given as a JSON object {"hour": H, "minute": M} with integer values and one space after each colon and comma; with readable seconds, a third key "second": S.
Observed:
{"hour": 11, "minute": 1}
